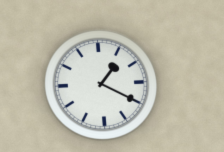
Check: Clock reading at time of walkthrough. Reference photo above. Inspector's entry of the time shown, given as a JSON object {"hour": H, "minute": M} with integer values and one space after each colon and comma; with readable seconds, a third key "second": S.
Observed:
{"hour": 1, "minute": 20}
